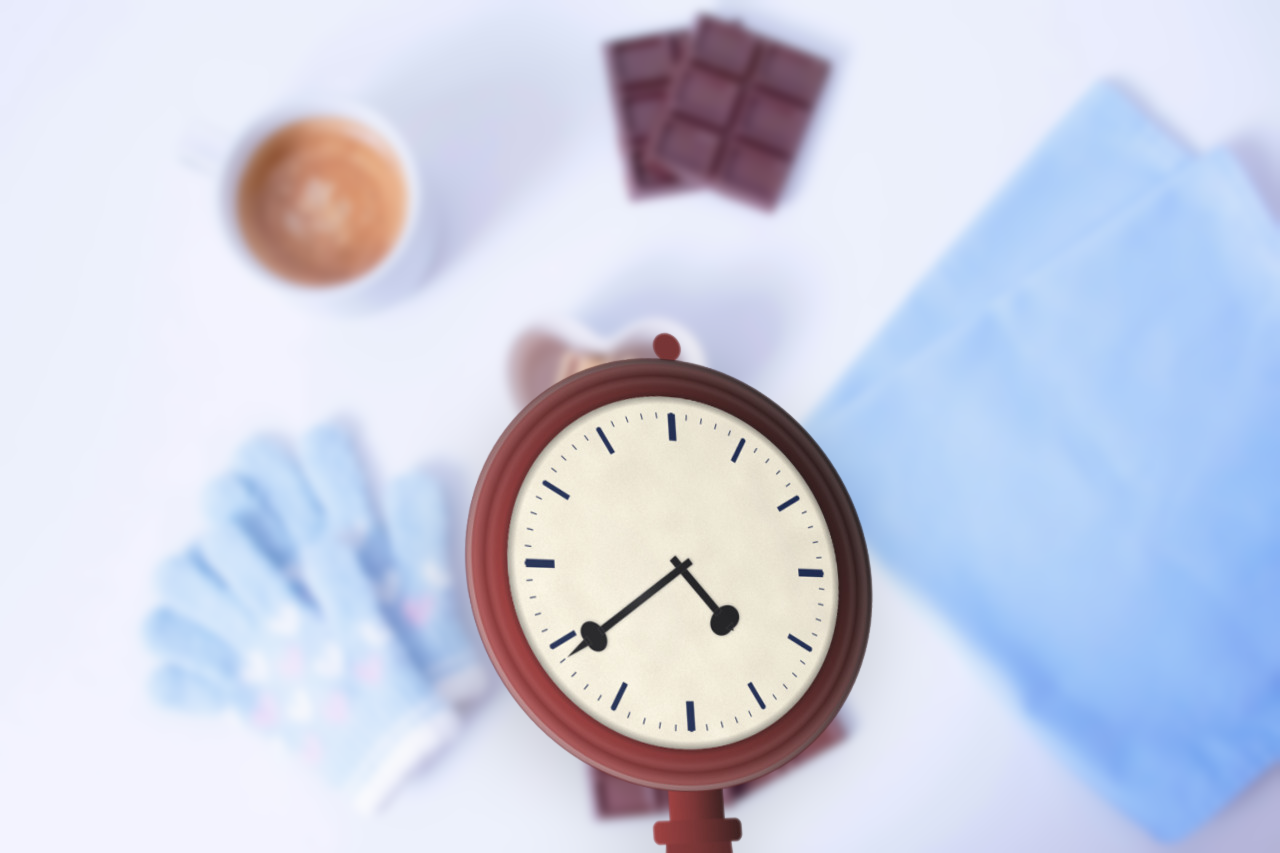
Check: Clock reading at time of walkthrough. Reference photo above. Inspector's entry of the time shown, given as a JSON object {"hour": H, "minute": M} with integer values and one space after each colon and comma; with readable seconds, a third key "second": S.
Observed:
{"hour": 4, "minute": 39}
